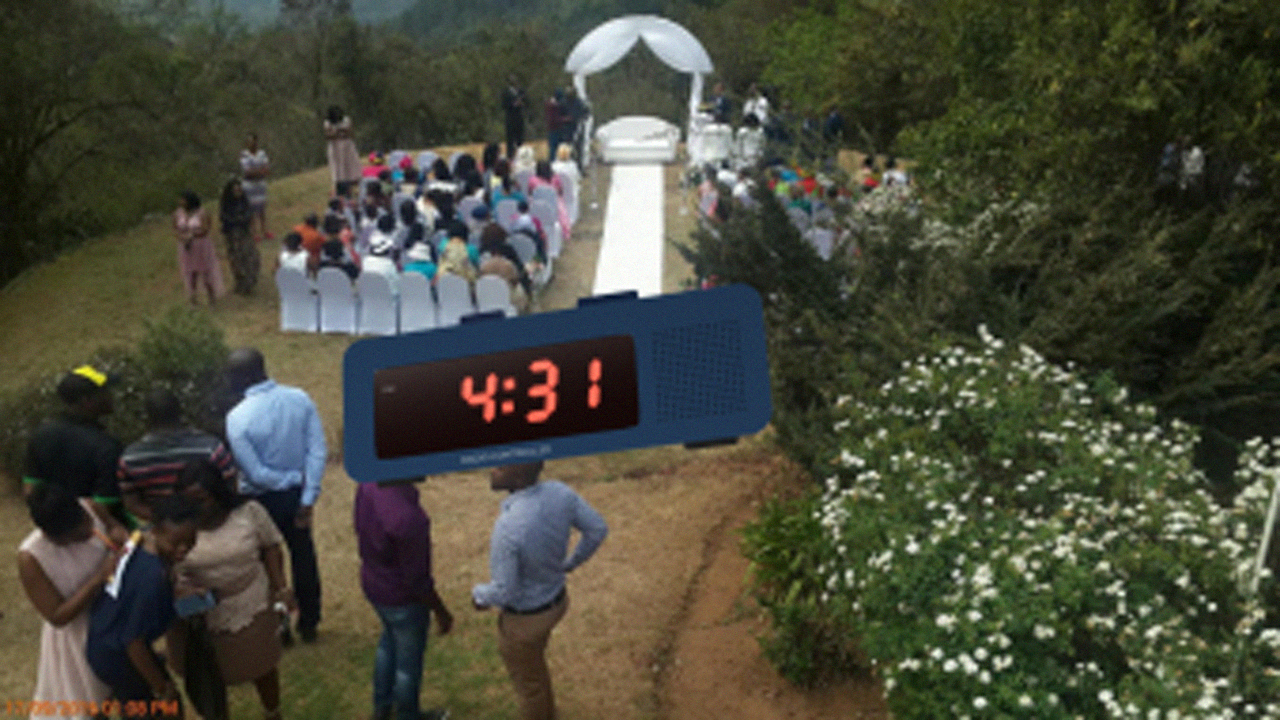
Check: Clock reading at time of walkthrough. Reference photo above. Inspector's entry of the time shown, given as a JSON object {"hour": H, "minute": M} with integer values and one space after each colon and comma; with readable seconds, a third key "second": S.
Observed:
{"hour": 4, "minute": 31}
